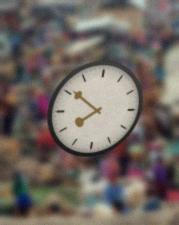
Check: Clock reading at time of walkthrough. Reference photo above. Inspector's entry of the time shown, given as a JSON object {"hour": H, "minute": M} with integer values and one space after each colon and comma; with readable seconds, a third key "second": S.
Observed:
{"hour": 7, "minute": 51}
